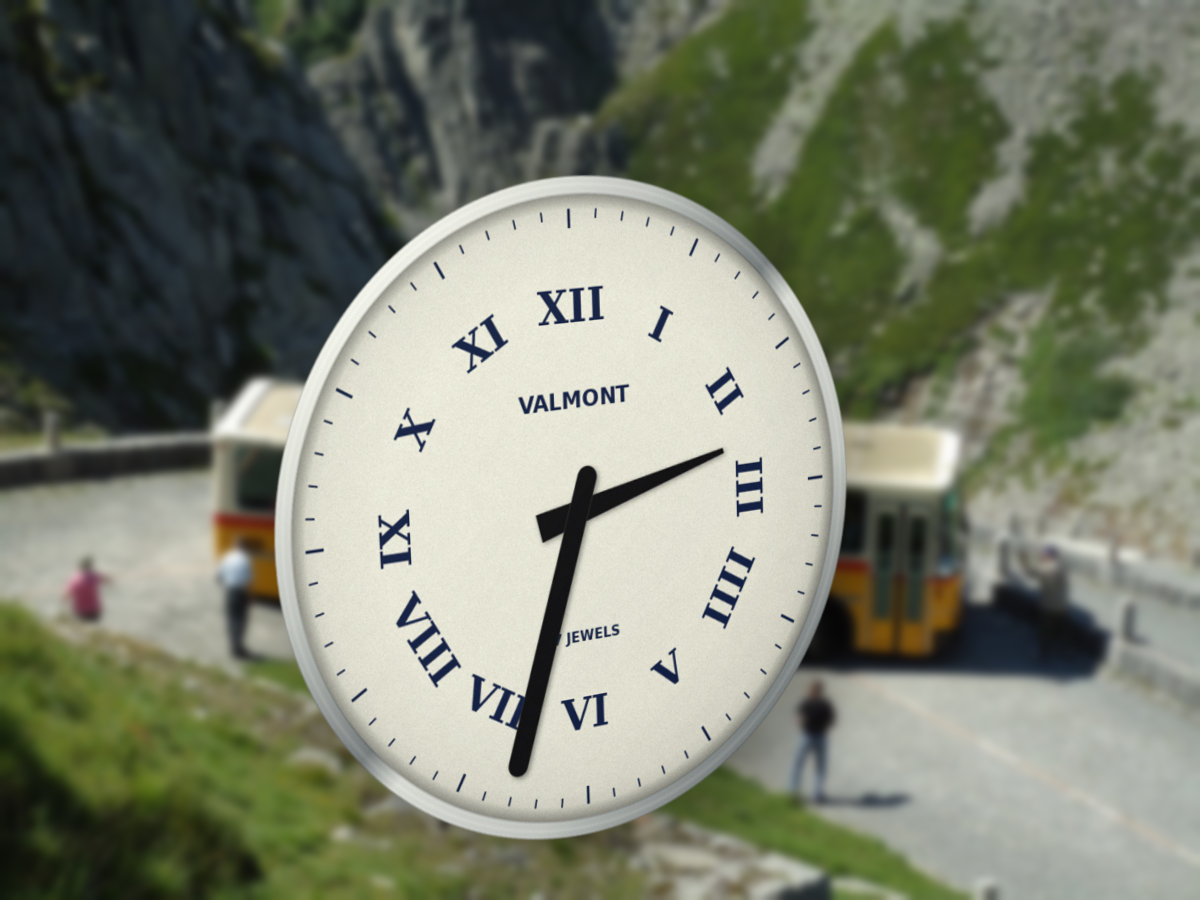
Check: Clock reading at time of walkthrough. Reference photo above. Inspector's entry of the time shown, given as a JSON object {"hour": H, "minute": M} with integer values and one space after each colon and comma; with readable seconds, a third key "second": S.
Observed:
{"hour": 2, "minute": 33}
